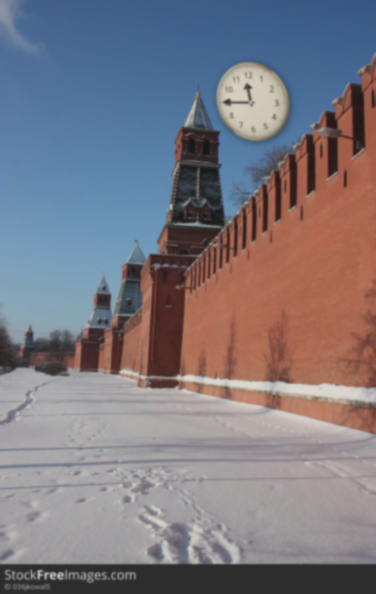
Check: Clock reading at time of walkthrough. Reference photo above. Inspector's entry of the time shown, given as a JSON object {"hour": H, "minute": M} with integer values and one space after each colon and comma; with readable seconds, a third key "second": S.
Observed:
{"hour": 11, "minute": 45}
